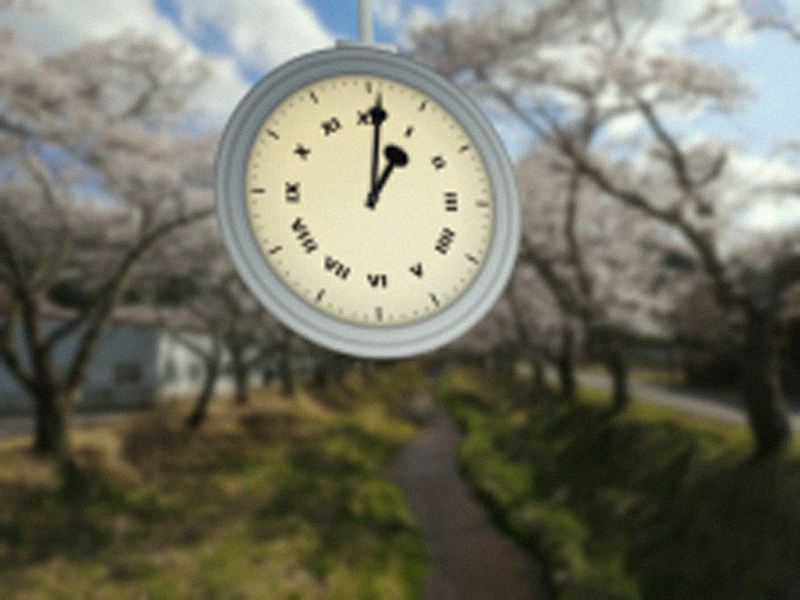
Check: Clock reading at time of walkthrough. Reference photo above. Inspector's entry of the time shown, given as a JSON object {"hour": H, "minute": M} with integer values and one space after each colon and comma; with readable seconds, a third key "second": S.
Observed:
{"hour": 1, "minute": 1}
